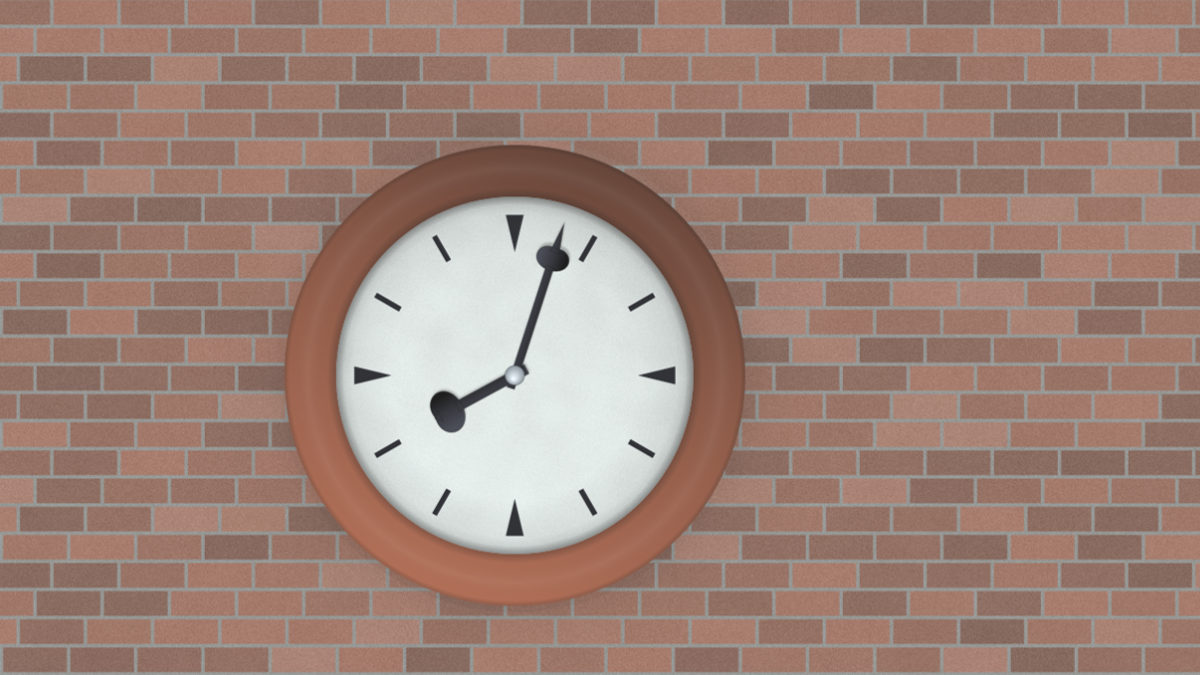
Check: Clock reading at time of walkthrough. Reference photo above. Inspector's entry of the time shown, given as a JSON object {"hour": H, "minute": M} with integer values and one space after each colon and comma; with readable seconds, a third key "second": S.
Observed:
{"hour": 8, "minute": 3}
